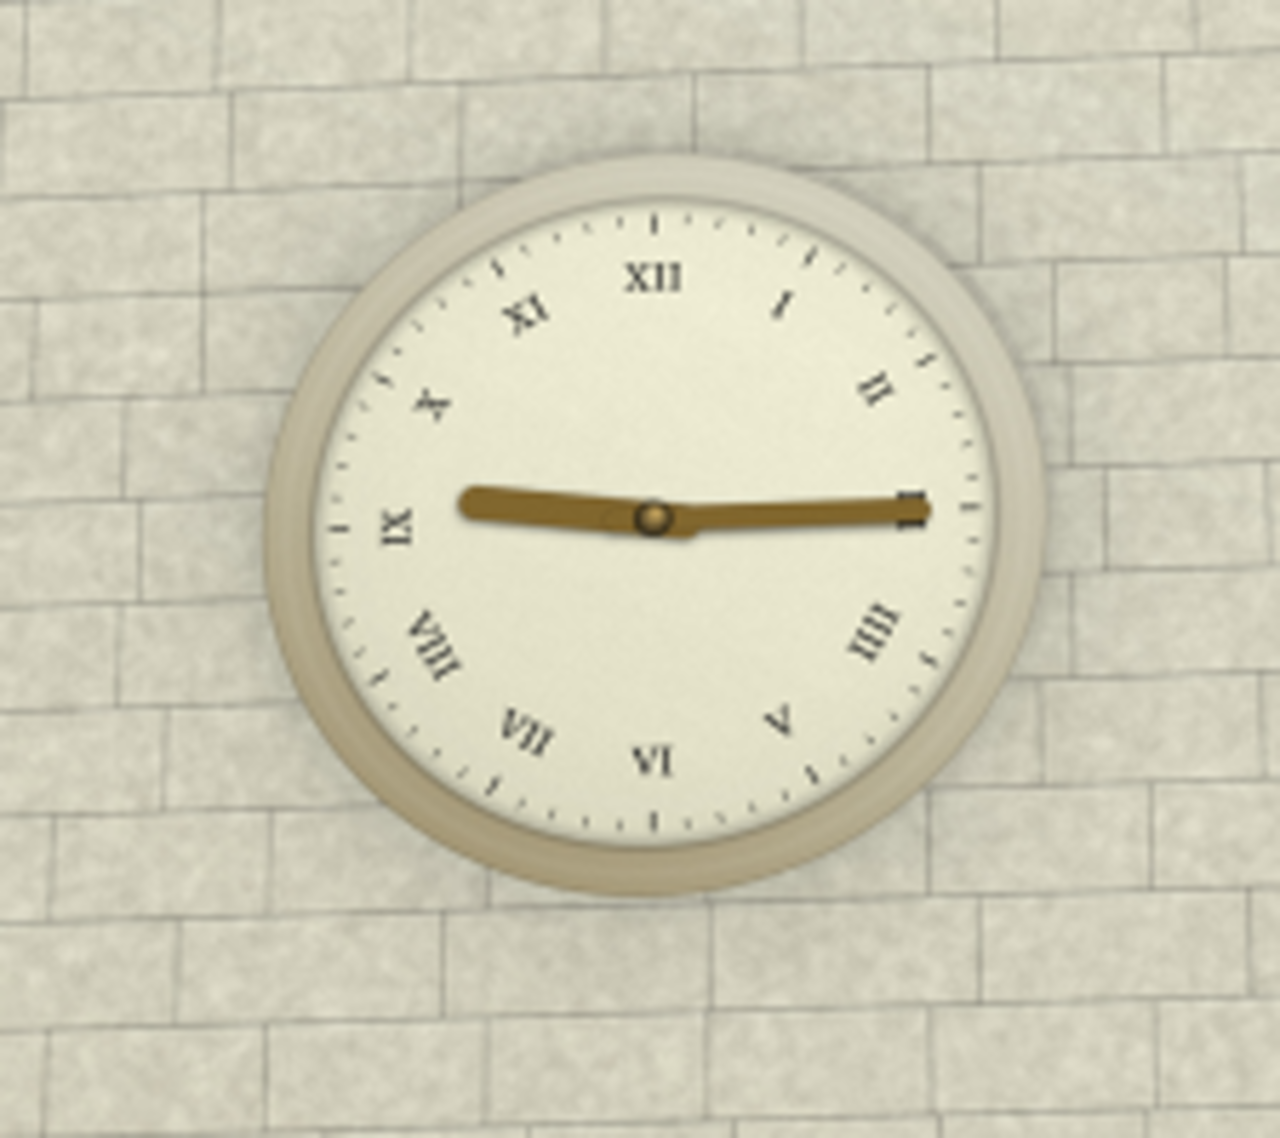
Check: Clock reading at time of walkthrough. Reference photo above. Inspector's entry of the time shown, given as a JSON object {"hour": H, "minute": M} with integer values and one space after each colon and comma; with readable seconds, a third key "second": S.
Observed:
{"hour": 9, "minute": 15}
